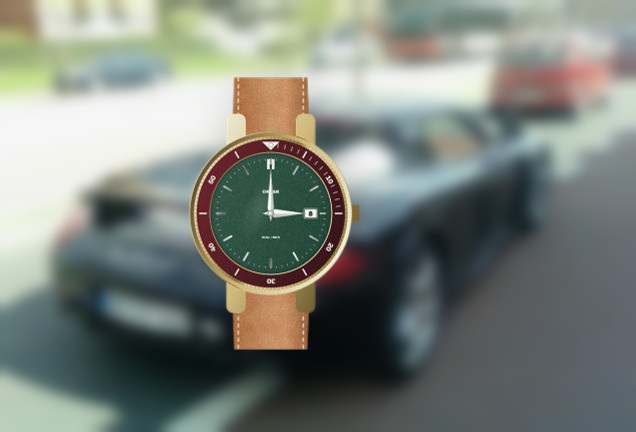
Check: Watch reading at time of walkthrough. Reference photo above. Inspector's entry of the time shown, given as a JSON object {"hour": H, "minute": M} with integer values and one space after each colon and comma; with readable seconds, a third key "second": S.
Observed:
{"hour": 3, "minute": 0}
